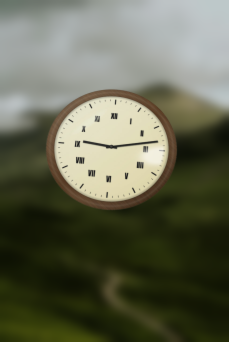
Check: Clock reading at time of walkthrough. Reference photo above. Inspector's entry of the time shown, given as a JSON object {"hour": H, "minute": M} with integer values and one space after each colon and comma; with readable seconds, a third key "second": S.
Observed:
{"hour": 9, "minute": 13}
